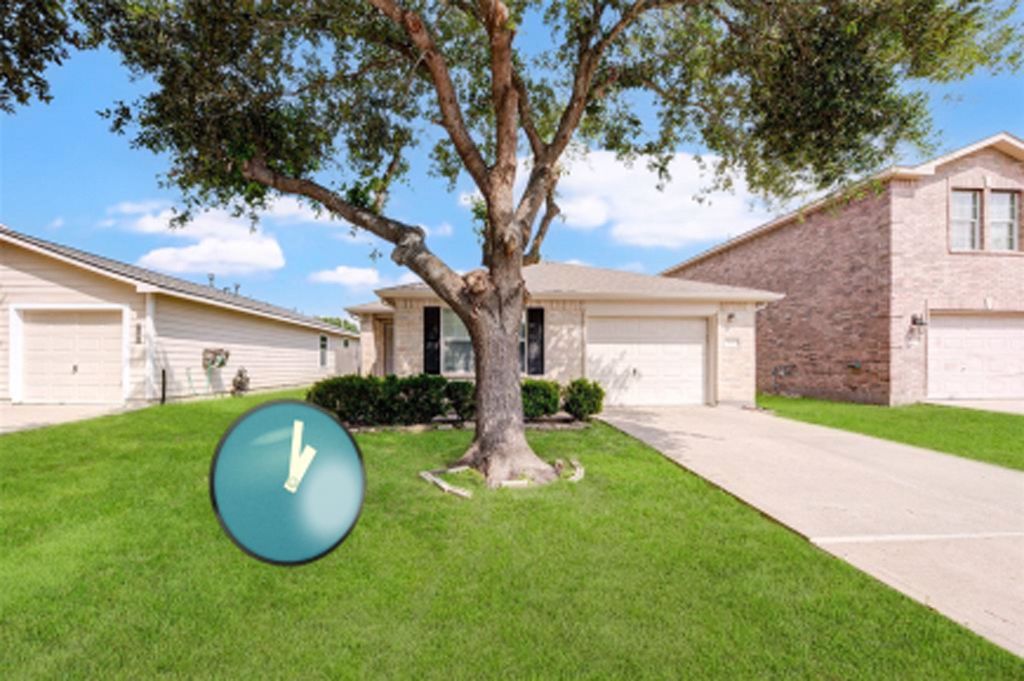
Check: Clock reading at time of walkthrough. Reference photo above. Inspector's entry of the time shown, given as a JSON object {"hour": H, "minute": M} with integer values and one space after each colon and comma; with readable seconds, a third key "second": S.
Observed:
{"hour": 1, "minute": 1}
